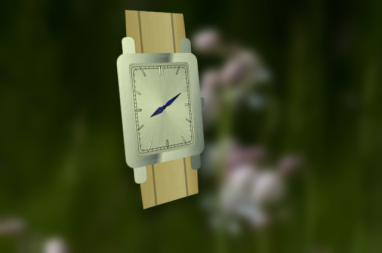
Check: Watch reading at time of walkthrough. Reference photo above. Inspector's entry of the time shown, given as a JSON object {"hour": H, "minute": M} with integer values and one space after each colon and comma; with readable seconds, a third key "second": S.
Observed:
{"hour": 8, "minute": 10}
